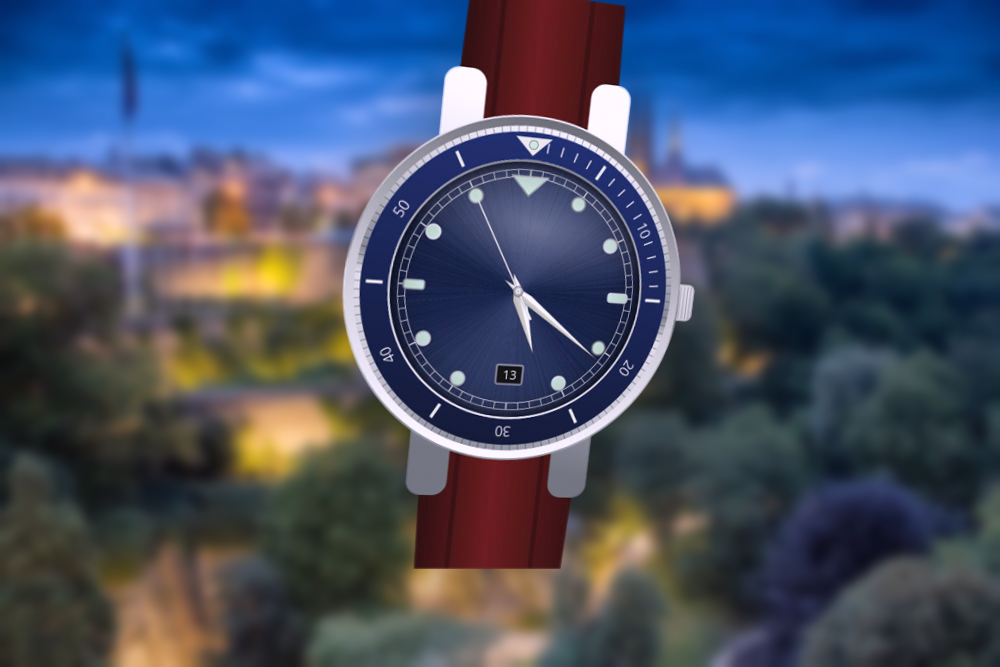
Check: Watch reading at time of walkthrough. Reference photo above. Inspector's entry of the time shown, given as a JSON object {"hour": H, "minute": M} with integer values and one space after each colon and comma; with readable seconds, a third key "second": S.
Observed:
{"hour": 5, "minute": 20, "second": 55}
